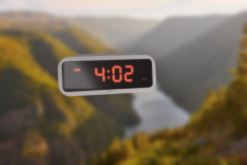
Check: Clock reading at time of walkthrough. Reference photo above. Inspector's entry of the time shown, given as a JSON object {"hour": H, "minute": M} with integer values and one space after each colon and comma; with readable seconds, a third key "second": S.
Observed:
{"hour": 4, "minute": 2}
